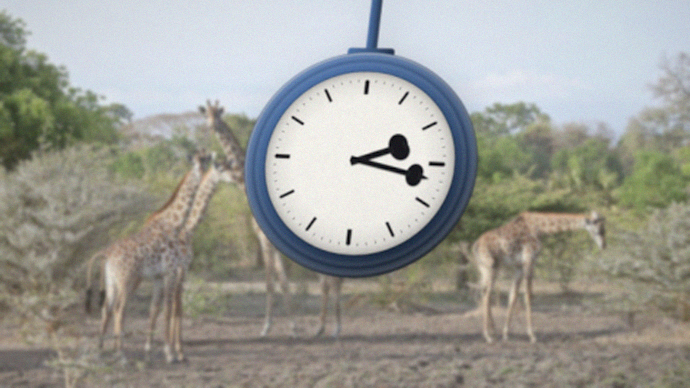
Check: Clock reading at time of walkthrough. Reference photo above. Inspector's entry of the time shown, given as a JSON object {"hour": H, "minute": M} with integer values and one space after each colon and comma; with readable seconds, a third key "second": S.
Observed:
{"hour": 2, "minute": 17}
